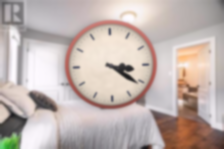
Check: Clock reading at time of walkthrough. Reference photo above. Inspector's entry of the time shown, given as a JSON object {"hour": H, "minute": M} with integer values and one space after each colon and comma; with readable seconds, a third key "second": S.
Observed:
{"hour": 3, "minute": 21}
